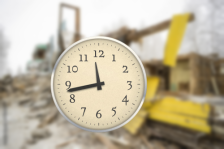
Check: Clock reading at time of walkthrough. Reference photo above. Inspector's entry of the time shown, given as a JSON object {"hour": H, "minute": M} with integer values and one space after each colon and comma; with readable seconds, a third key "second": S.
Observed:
{"hour": 11, "minute": 43}
